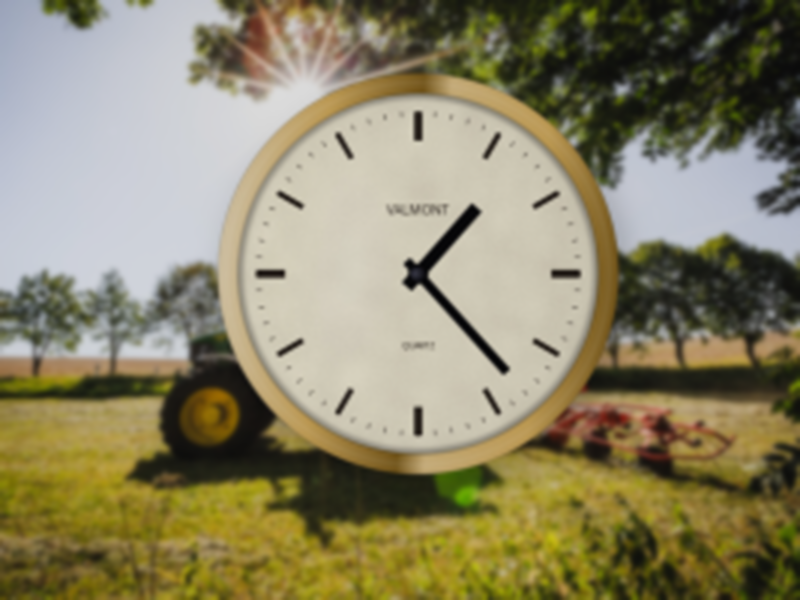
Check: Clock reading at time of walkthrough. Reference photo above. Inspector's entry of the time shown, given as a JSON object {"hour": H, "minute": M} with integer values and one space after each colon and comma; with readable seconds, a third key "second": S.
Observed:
{"hour": 1, "minute": 23}
